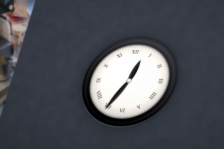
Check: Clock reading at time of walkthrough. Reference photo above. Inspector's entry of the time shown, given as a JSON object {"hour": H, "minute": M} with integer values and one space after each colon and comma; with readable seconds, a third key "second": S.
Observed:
{"hour": 12, "minute": 35}
